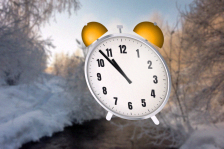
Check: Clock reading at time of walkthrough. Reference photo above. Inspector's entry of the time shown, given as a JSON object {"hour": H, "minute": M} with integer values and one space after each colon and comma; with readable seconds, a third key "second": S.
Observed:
{"hour": 10, "minute": 53}
